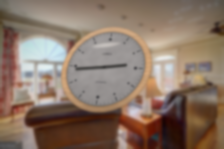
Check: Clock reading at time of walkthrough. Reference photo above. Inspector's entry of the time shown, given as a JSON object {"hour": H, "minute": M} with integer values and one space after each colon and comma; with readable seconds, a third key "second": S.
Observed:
{"hour": 2, "minute": 44}
